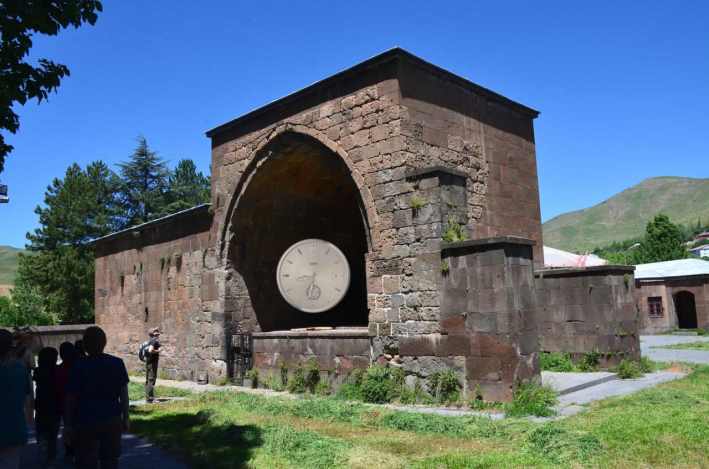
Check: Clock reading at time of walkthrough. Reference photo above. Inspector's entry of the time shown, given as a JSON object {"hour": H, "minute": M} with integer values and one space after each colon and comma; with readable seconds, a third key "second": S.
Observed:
{"hour": 8, "minute": 32}
